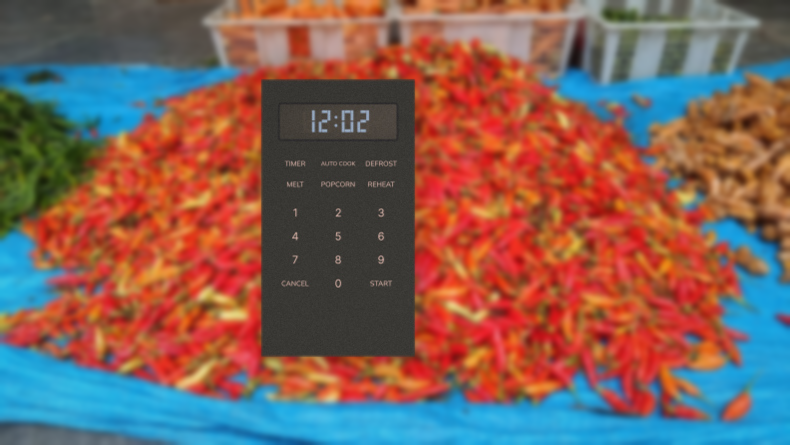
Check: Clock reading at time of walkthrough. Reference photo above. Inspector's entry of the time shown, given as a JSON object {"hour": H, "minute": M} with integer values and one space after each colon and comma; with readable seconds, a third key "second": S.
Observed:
{"hour": 12, "minute": 2}
